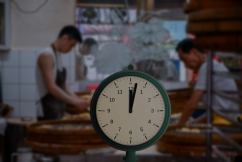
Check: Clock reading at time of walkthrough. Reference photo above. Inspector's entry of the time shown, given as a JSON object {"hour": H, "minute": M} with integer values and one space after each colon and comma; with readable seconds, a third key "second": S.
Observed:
{"hour": 12, "minute": 2}
